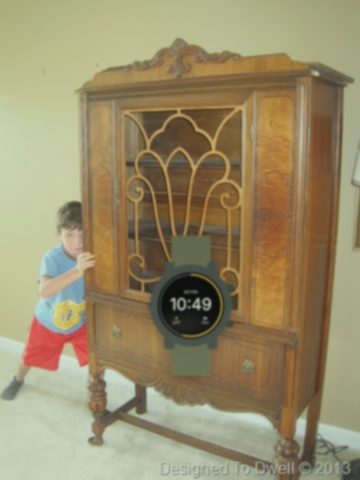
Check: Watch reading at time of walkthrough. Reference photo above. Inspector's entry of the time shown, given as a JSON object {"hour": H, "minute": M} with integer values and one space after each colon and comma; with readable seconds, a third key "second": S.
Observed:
{"hour": 10, "minute": 49}
